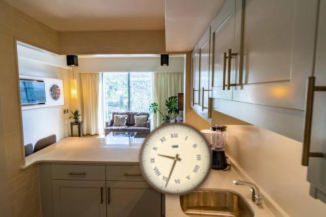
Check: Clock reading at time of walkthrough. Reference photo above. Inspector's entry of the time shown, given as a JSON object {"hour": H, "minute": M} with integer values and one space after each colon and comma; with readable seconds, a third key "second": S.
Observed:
{"hour": 9, "minute": 34}
